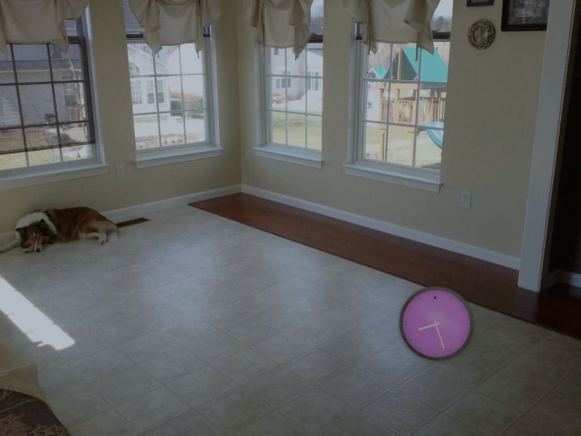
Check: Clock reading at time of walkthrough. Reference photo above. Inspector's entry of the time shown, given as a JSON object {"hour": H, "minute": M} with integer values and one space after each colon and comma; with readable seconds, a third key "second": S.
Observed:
{"hour": 8, "minute": 27}
